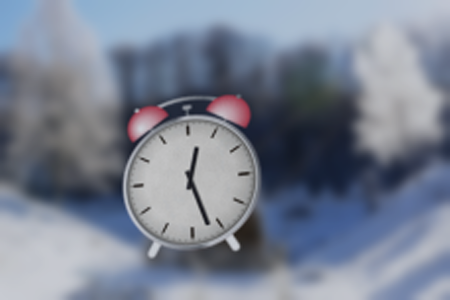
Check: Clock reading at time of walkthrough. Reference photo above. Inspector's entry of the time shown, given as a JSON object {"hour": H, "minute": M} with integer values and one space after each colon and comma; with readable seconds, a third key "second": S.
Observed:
{"hour": 12, "minute": 27}
